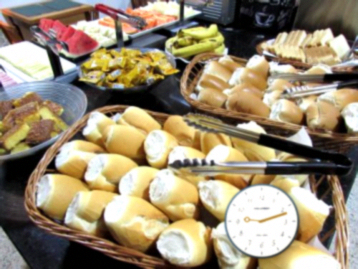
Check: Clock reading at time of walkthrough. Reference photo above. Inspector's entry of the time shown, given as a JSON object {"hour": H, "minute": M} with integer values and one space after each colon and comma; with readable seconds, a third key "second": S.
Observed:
{"hour": 9, "minute": 12}
